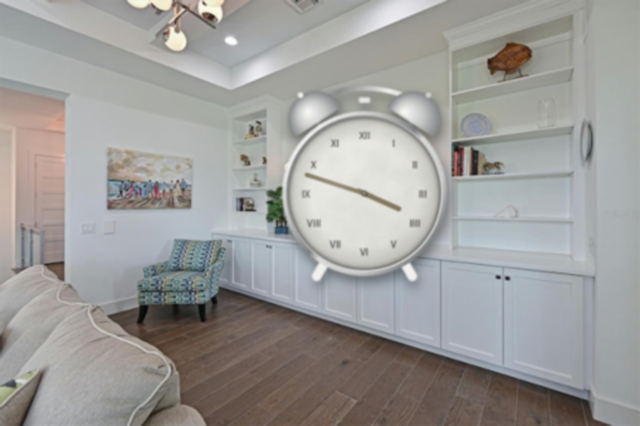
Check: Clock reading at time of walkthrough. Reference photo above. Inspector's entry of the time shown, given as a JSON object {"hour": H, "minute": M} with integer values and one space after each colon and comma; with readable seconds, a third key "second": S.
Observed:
{"hour": 3, "minute": 48}
